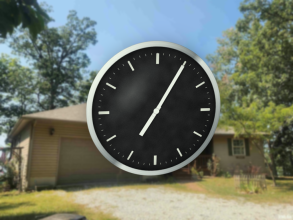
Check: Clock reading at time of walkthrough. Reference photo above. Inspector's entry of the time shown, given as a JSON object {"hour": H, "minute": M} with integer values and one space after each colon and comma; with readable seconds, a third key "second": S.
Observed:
{"hour": 7, "minute": 5}
